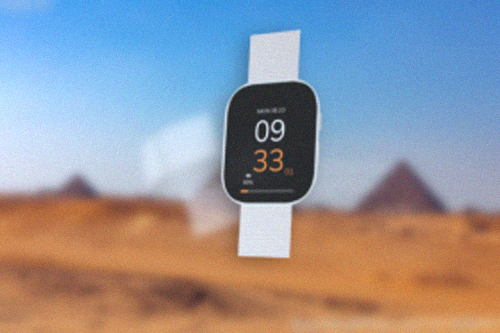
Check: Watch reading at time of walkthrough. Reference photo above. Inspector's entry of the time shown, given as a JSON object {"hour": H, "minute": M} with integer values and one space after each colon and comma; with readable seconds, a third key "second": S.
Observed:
{"hour": 9, "minute": 33}
